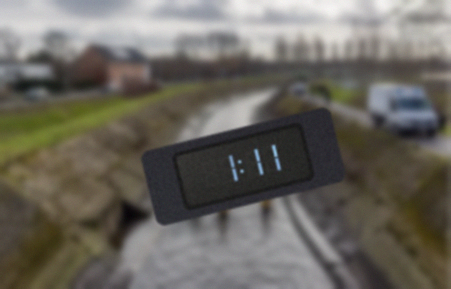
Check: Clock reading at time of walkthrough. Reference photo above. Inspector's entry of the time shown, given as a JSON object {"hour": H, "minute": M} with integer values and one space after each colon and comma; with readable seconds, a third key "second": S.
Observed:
{"hour": 1, "minute": 11}
